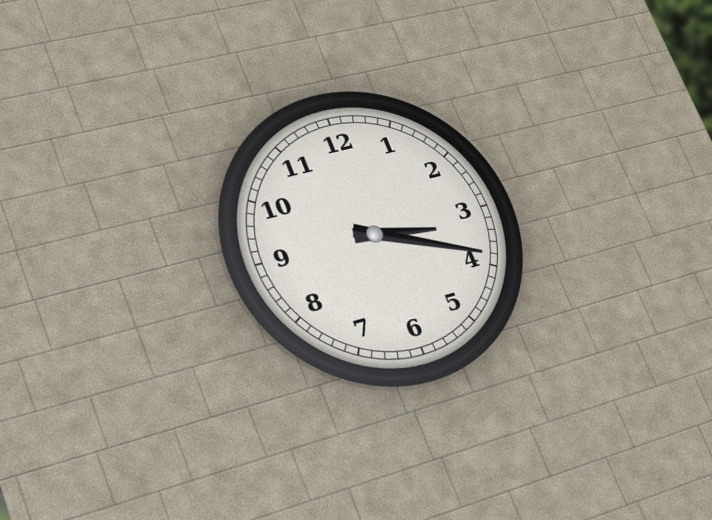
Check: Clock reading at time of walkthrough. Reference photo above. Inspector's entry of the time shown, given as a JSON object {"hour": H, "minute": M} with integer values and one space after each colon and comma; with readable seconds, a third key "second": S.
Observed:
{"hour": 3, "minute": 19}
